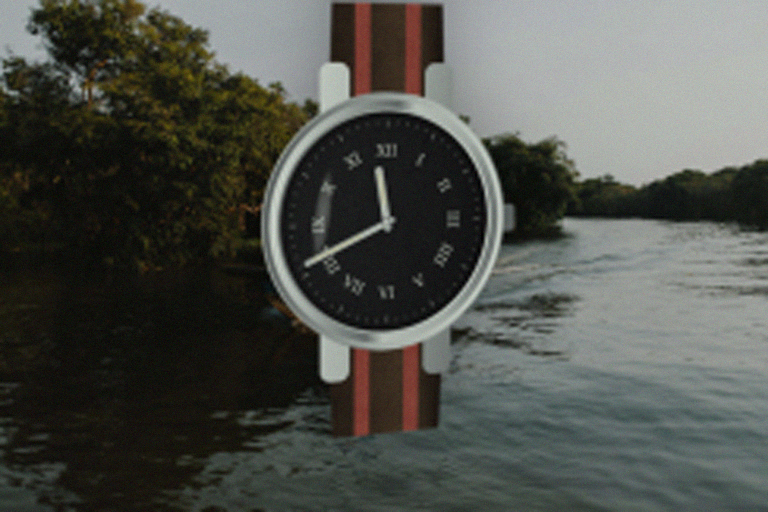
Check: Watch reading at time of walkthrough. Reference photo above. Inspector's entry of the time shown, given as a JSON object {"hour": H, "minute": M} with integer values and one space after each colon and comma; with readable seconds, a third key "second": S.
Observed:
{"hour": 11, "minute": 41}
